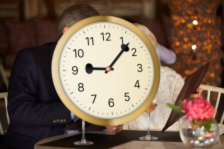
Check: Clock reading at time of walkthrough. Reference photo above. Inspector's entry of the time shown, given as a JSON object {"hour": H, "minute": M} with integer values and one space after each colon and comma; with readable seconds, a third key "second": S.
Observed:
{"hour": 9, "minute": 7}
